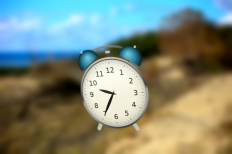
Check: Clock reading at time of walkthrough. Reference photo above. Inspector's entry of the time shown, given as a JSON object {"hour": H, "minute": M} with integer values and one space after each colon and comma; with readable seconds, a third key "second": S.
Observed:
{"hour": 9, "minute": 35}
